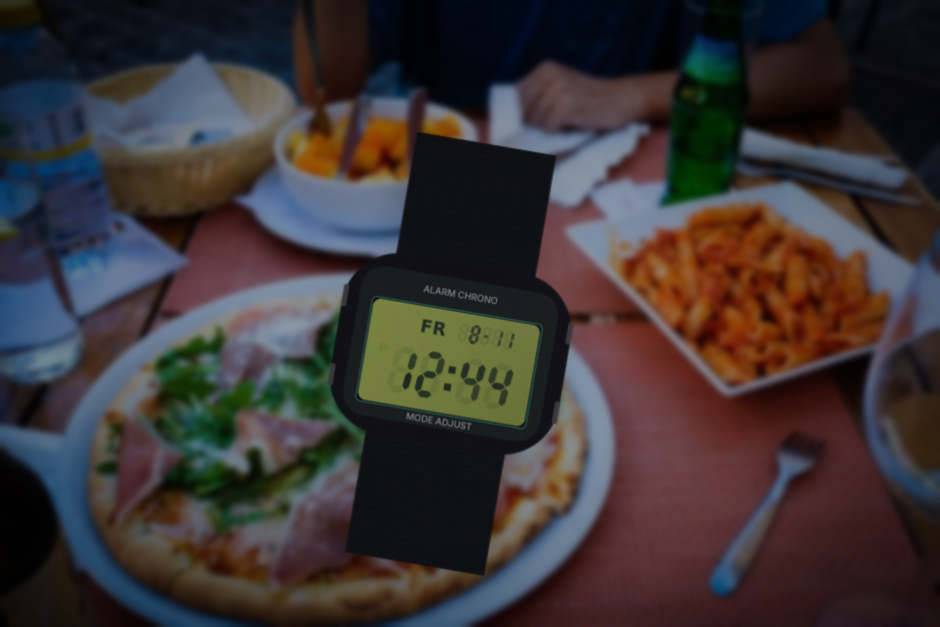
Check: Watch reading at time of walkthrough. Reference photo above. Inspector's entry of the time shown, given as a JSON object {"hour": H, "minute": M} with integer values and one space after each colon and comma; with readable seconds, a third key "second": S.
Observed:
{"hour": 12, "minute": 44}
